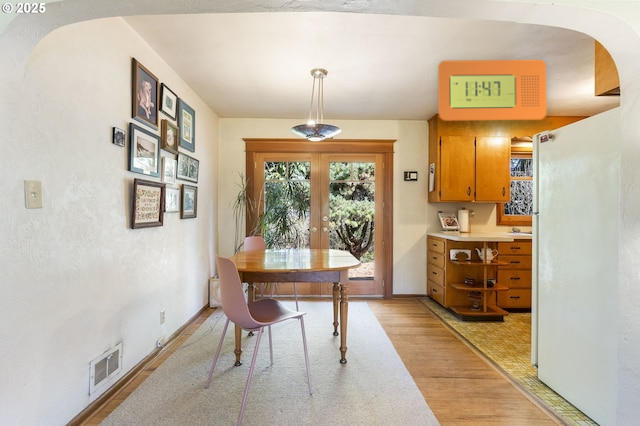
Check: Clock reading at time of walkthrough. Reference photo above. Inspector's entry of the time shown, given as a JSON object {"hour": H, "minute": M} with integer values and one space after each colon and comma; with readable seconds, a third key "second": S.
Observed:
{"hour": 11, "minute": 47}
